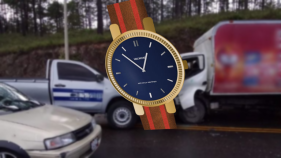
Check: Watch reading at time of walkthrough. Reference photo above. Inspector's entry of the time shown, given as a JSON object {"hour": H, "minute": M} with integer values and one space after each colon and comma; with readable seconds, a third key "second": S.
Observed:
{"hour": 12, "minute": 53}
